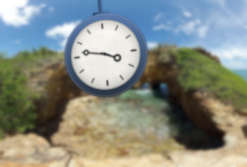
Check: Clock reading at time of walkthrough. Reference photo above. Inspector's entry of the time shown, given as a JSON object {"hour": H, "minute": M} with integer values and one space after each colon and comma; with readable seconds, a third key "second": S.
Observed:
{"hour": 3, "minute": 47}
